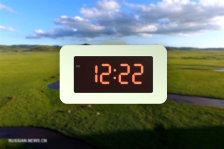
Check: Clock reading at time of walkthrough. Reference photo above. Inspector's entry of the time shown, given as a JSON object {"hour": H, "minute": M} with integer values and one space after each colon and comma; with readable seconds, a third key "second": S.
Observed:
{"hour": 12, "minute": 22}
